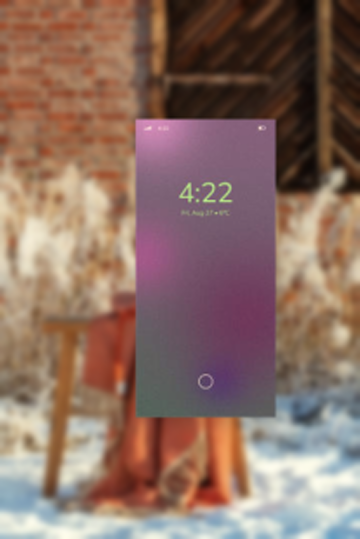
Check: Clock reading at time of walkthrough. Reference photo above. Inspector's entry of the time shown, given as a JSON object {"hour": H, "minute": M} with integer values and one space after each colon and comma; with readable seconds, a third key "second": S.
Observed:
{"hour": 4, "minute": 22}
